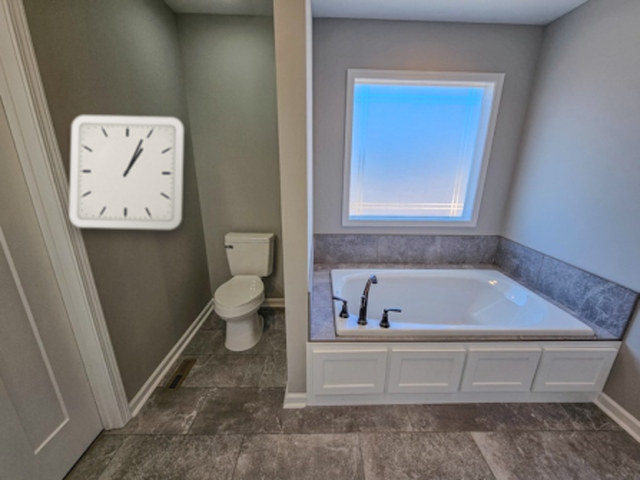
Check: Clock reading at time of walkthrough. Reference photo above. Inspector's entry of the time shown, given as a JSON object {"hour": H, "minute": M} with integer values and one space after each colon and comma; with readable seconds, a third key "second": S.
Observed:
{"hour": 1, "minute": 4}
